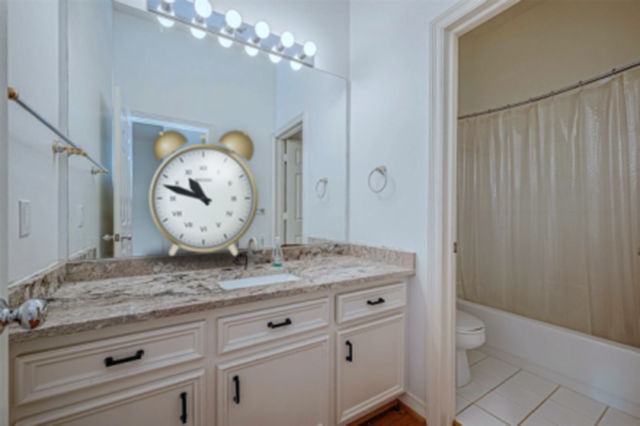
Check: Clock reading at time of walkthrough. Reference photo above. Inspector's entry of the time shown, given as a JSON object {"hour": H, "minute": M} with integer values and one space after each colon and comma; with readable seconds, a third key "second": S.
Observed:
{"hour": 10, "minute": 48}
